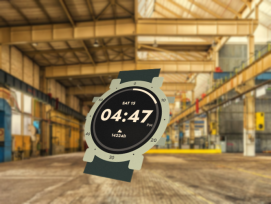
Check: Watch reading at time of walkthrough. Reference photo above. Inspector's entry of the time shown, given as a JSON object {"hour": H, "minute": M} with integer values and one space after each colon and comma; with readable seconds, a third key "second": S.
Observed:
{"hour": 4, "minute": 47}
